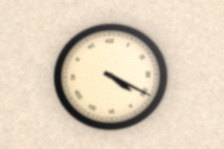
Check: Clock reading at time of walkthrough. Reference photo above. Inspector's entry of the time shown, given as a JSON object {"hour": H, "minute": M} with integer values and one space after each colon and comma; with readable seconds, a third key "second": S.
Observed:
{"hour": 4, "minute": 20}
